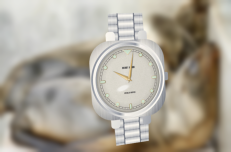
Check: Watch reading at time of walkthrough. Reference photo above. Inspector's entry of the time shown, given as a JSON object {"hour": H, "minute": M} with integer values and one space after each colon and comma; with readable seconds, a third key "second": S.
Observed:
{"hour": 10, "minute": 2}
